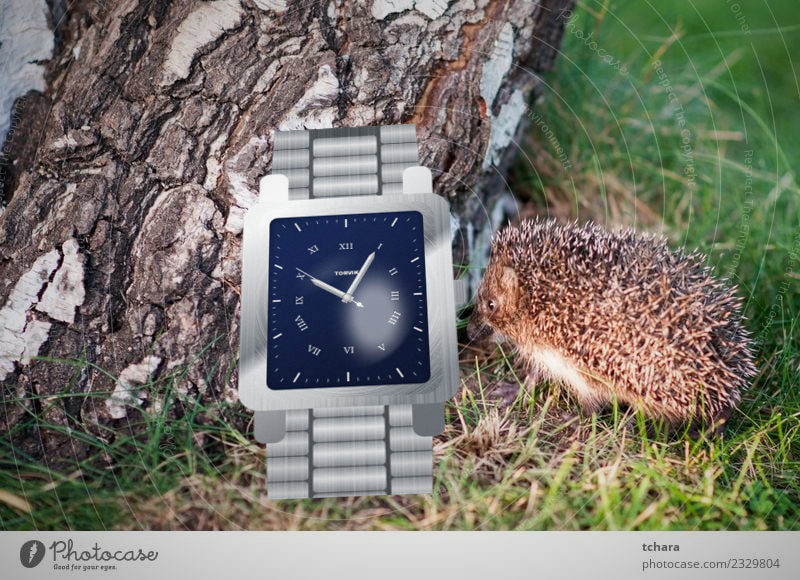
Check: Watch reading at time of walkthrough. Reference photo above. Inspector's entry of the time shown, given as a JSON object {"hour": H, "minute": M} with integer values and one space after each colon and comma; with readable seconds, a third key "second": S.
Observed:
{"hour": 10, "minute": 4, "second": 51}
